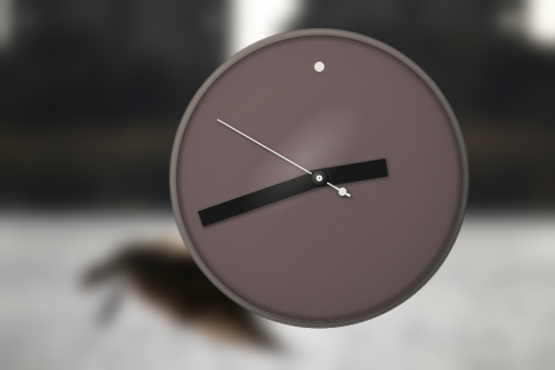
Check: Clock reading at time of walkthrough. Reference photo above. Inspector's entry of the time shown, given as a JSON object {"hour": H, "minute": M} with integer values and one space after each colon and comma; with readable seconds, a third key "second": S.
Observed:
{"hour": 2, "minute": 41, "second": 50}
